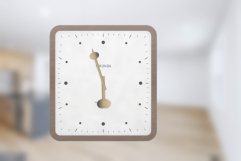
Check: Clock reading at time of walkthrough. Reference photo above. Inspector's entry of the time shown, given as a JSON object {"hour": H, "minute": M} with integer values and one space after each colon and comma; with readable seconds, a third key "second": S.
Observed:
{"hour": 5, "minute": 57}
